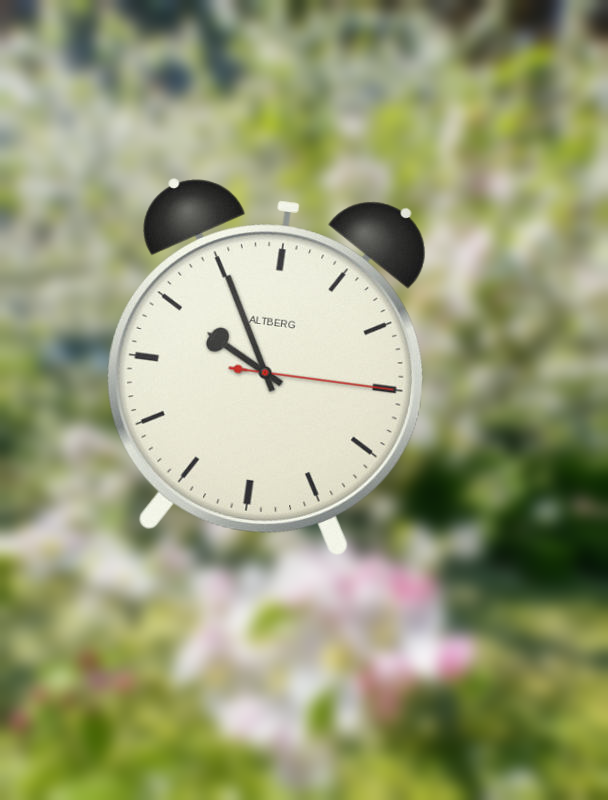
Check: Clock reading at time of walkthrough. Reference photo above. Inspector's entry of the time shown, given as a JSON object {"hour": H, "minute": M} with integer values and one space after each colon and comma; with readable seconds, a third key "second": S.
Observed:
{"hour": 9, "minute": 55, "second": 15}
